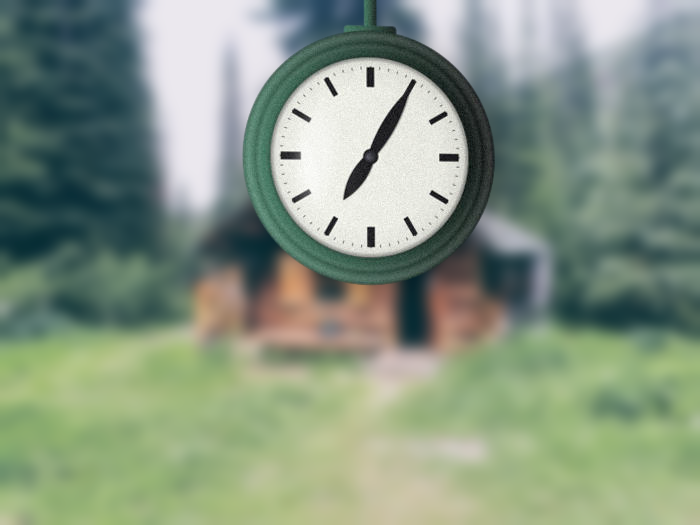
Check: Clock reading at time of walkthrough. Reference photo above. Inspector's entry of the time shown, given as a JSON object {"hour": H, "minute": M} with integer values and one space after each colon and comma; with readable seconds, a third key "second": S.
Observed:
{"hour": 7, "minute": 5}
